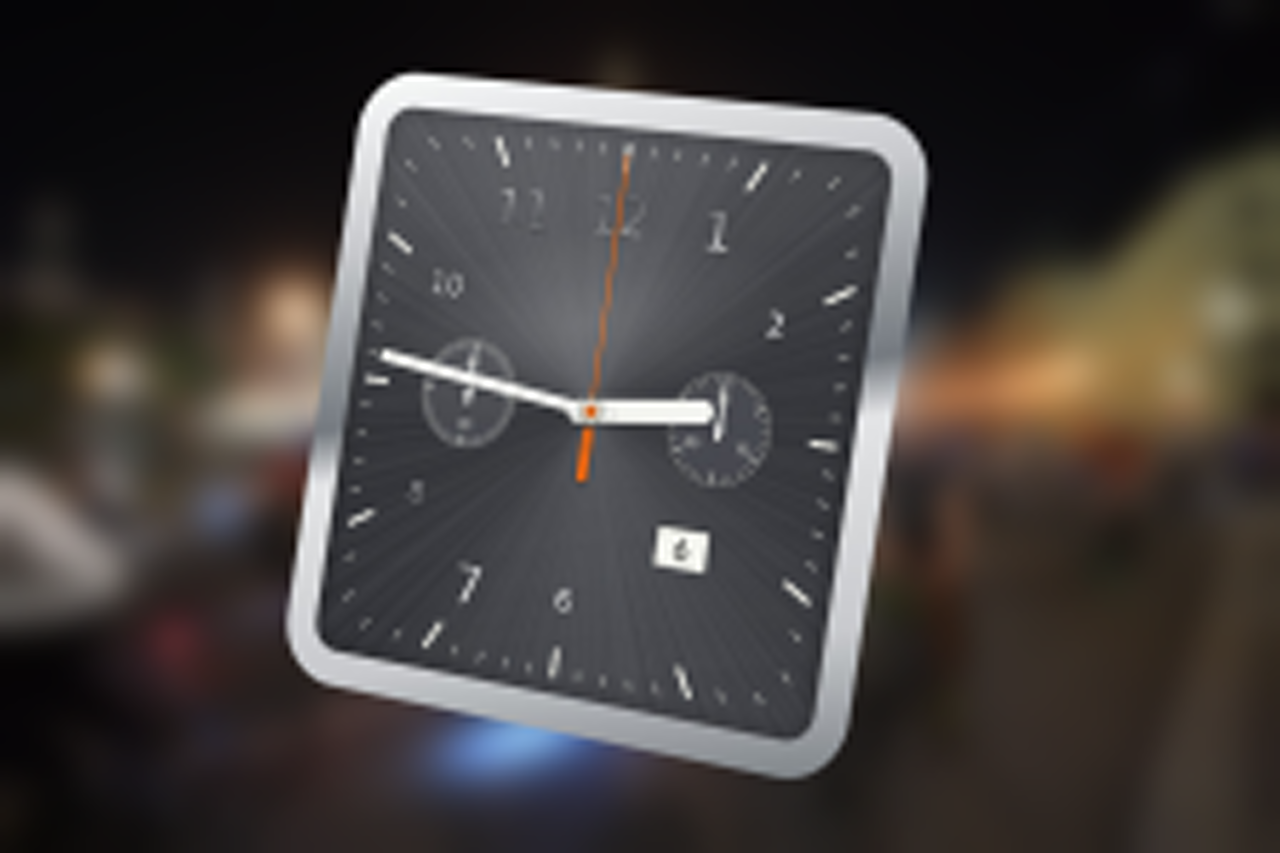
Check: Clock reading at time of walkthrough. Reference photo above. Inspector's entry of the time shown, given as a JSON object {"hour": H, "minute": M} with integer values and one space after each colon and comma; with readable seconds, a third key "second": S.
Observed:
{"hour": 2, "minute": 46}
